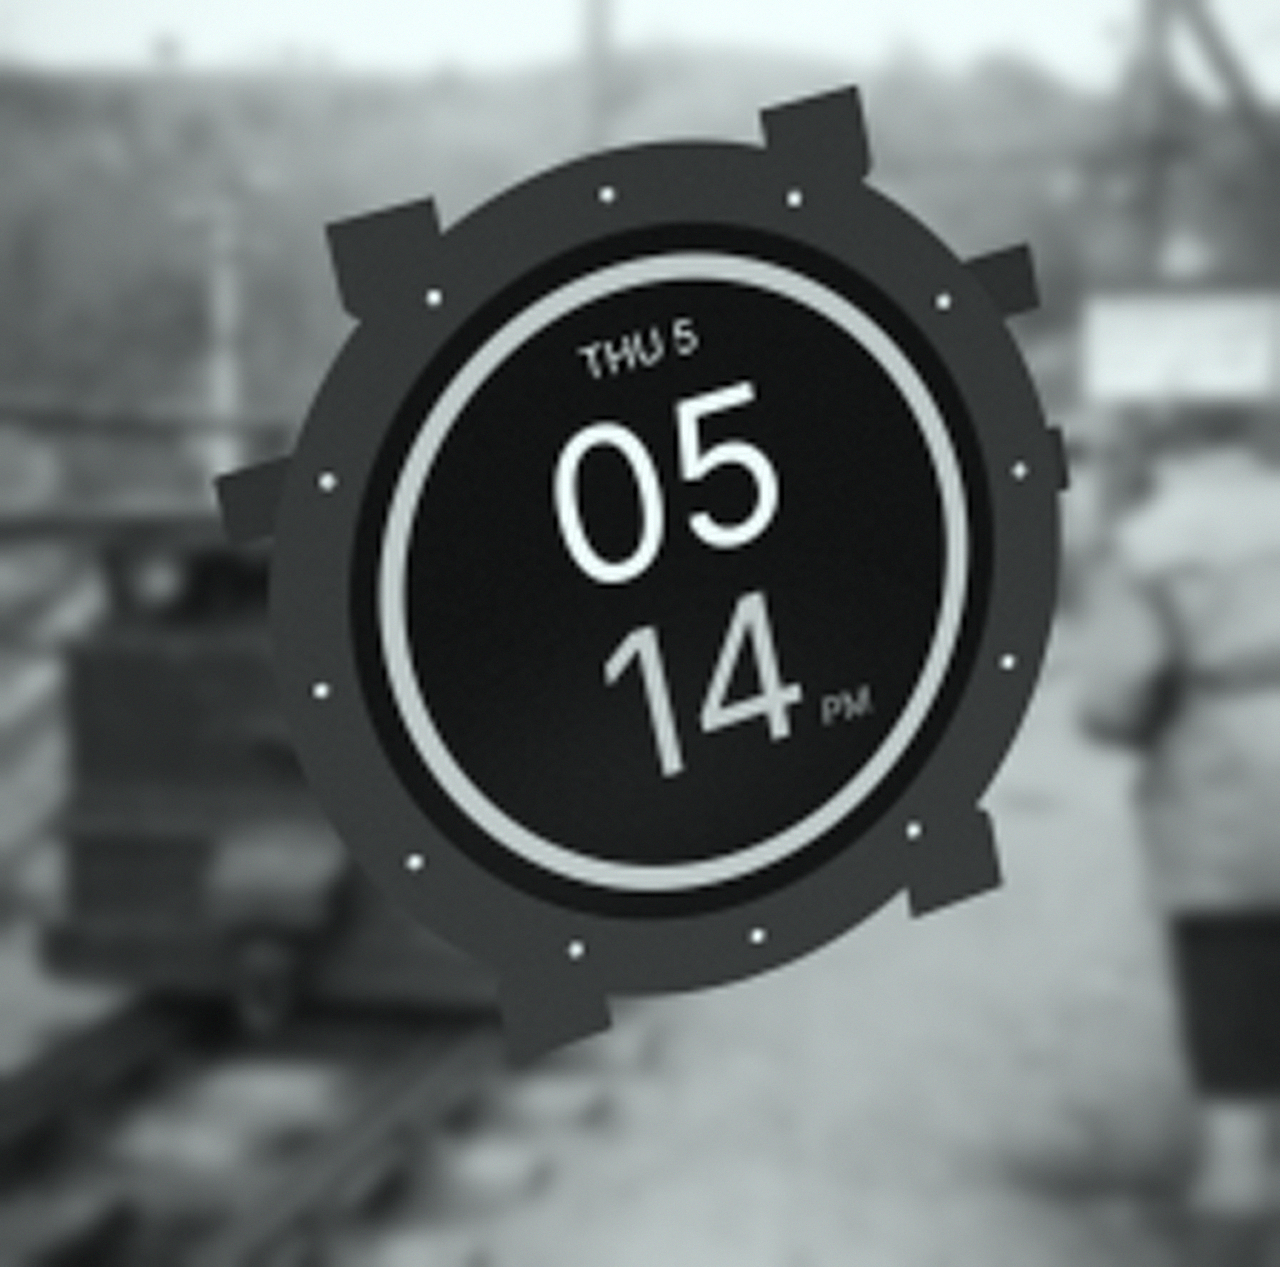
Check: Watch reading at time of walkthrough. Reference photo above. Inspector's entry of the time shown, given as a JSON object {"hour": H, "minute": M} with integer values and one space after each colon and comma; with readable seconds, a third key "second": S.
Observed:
{"hour": 5, "minute": 14}
